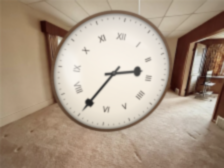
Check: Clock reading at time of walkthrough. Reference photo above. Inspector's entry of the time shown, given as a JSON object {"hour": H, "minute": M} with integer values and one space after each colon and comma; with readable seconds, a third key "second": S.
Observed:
{"hour": 2, "minute": 35}
